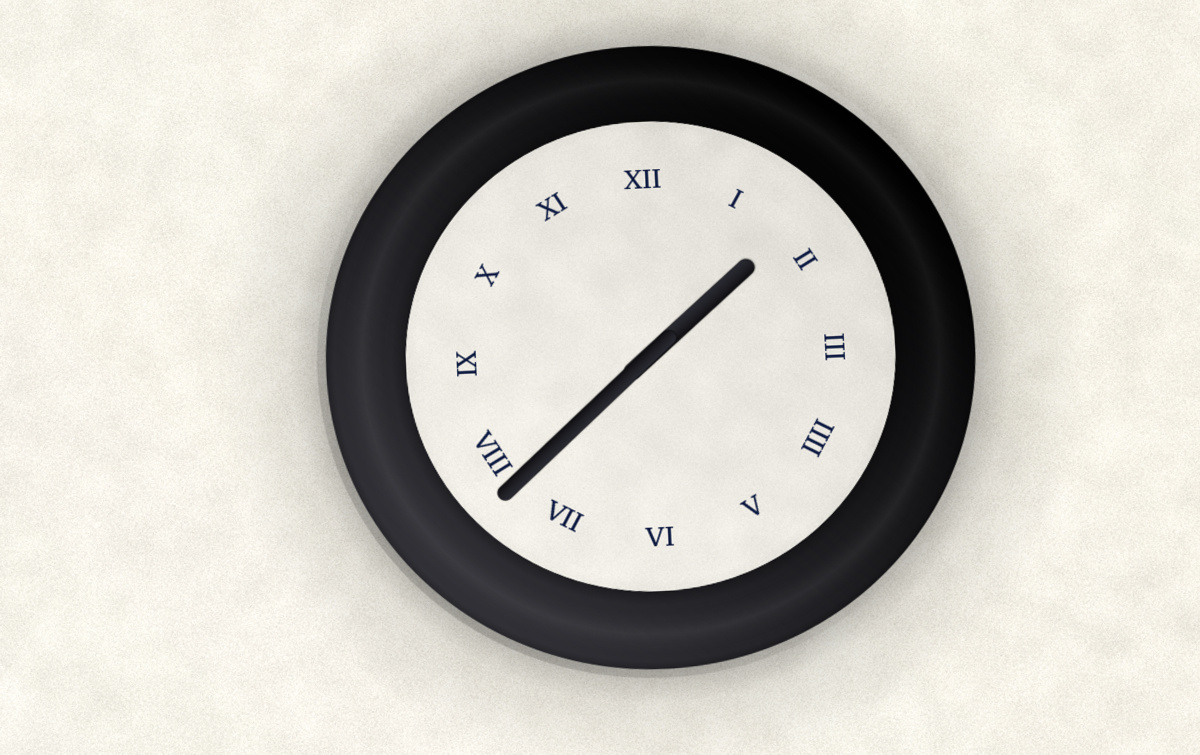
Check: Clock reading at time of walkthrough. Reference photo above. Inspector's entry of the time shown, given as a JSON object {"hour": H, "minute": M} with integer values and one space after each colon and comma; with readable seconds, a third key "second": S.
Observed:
{"hour": 1, "minute": 38}
